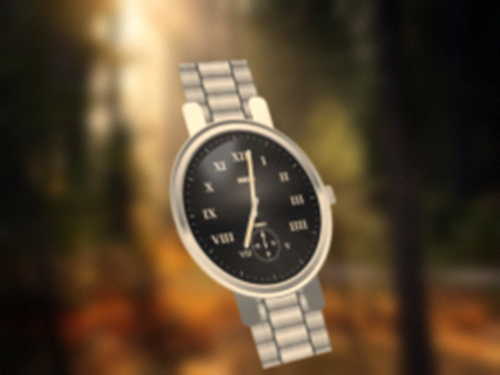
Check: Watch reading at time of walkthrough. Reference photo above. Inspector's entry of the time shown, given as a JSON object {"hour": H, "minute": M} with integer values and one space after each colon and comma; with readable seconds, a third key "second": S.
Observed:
{"hour": 7, "minute": 2}
